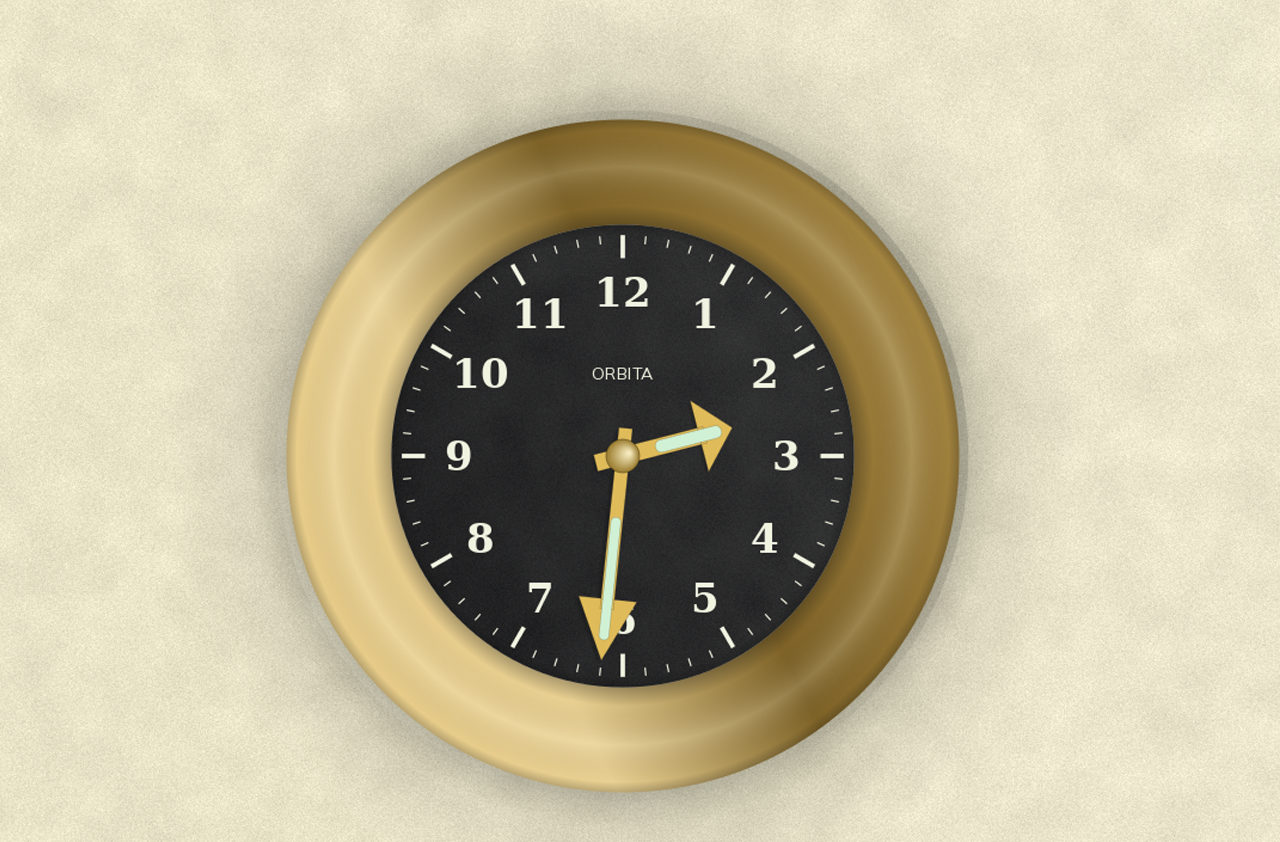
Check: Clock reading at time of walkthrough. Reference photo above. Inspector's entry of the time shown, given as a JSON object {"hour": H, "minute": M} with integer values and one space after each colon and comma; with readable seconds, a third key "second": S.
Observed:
{"hour": 2, "minute": 31}
